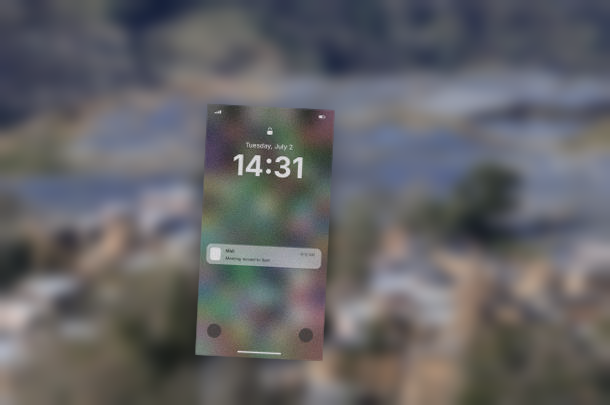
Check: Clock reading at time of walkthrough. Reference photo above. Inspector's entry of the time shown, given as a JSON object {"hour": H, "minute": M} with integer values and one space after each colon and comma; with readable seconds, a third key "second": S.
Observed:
{"hour": 14, "minute": 31}
